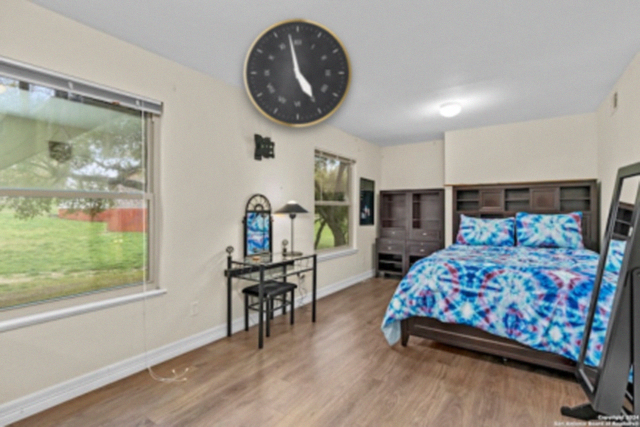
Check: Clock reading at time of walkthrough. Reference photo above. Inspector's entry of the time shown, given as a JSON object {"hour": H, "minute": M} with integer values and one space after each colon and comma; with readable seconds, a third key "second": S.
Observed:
{"hour": 4, "minute": 58}
